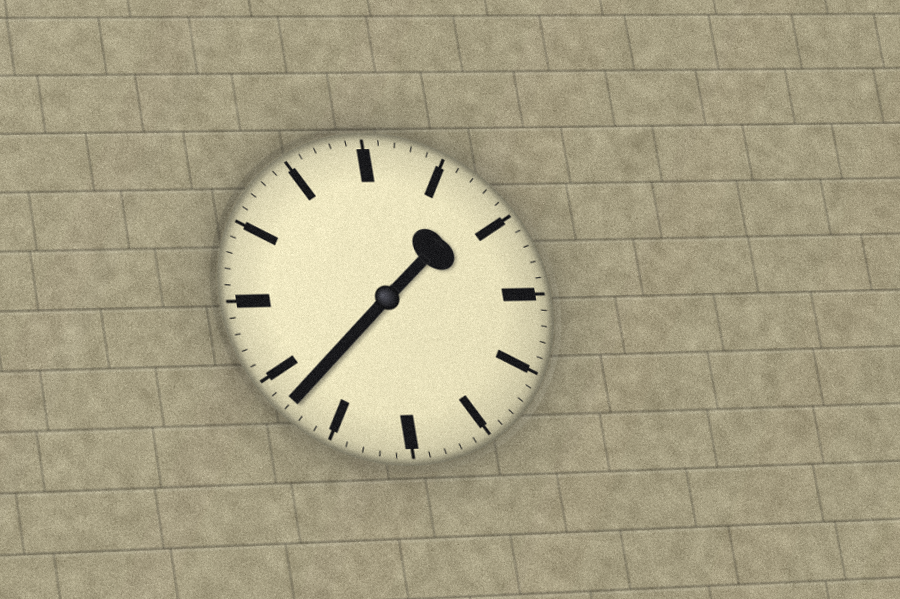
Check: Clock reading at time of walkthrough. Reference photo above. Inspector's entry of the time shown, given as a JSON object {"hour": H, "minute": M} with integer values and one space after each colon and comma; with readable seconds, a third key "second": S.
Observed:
{"hour": 1, "minute": 38}
